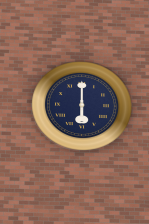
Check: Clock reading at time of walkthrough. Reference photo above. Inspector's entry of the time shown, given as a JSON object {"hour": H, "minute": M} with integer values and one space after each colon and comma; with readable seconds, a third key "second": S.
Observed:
{"hour": 6, "minute": 0}
